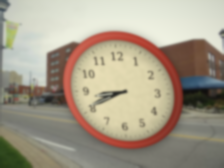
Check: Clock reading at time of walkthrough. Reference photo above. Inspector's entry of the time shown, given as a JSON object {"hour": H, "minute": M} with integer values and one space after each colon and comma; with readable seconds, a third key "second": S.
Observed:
{"hour": 8, "minute": 41}
